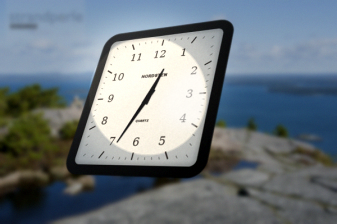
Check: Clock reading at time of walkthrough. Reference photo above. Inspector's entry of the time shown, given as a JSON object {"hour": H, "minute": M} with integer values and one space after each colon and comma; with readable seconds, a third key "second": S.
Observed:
{"hour": 12, "minute": 34}
